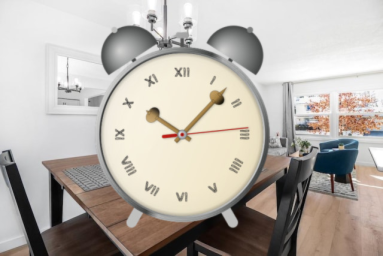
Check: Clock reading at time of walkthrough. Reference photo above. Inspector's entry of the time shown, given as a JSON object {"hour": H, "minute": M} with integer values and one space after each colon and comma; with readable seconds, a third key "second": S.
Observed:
{"hour": 10, "minute": 7, "second": 14}
